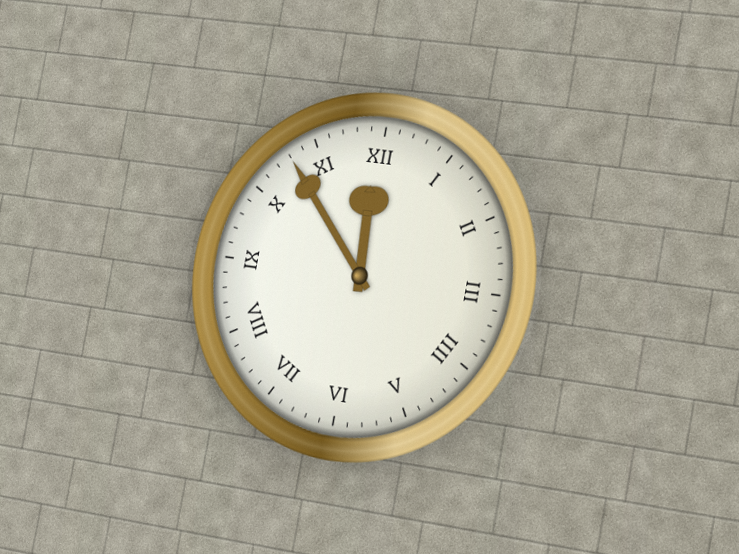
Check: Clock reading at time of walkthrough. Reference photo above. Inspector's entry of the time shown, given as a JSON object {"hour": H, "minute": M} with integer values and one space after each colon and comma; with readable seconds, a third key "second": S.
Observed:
{"hour": 11, "minute": 53}
